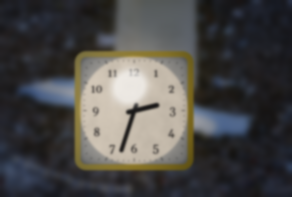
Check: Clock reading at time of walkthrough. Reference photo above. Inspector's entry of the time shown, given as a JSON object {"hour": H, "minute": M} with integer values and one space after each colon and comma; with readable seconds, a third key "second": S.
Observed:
{"hour": 2, "minute": 33}
